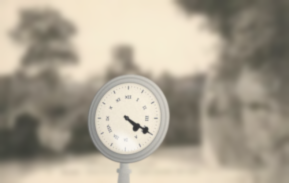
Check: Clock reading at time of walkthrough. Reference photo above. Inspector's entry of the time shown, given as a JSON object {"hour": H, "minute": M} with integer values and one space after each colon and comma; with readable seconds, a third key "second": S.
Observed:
{"hour": 4, "minute": 20}
